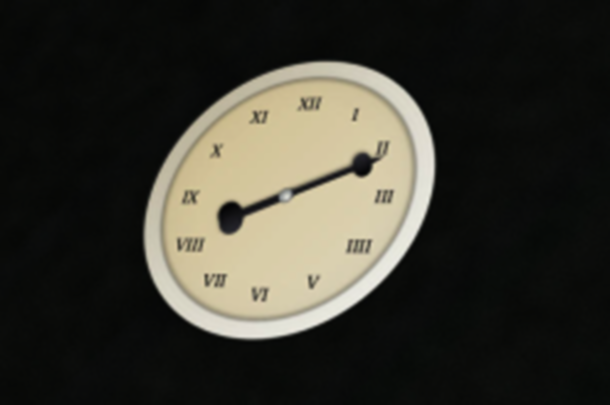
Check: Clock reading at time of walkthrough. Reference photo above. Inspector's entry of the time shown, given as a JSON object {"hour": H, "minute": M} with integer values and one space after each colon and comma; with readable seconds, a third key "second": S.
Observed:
{"hour": 8, "minute": 11}
